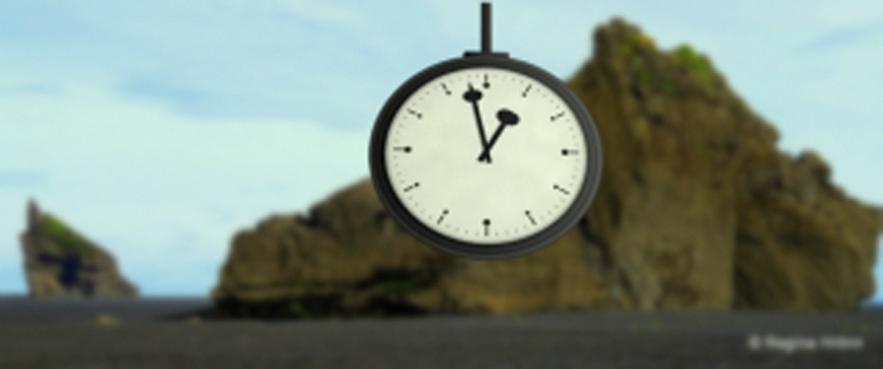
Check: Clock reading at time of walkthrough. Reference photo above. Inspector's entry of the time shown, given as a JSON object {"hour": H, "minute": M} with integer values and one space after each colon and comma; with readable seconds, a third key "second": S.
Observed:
{"hour": 12, "minute": 58}
